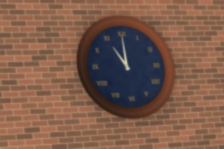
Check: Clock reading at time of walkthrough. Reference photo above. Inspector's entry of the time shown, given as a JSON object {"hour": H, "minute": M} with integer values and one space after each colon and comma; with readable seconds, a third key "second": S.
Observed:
{"hour": 11, "minute": 0}
